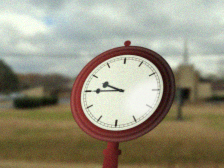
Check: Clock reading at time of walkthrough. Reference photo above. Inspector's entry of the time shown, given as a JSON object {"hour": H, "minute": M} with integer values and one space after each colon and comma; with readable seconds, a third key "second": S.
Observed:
{"hour": 9, "minute": 45}
